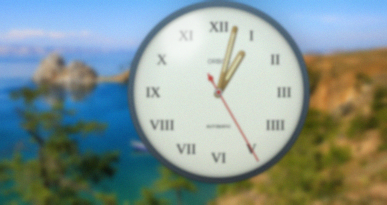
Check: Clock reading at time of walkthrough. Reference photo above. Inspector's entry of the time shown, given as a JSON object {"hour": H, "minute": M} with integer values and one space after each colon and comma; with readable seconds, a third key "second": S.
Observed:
{"hour": 1, "minute": 2, "second": 25}
